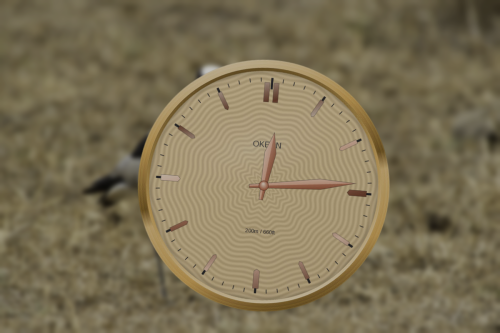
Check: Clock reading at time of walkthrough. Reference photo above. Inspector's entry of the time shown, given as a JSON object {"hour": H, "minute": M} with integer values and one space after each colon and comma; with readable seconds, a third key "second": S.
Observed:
{"hour": 12, "minute": 14}
